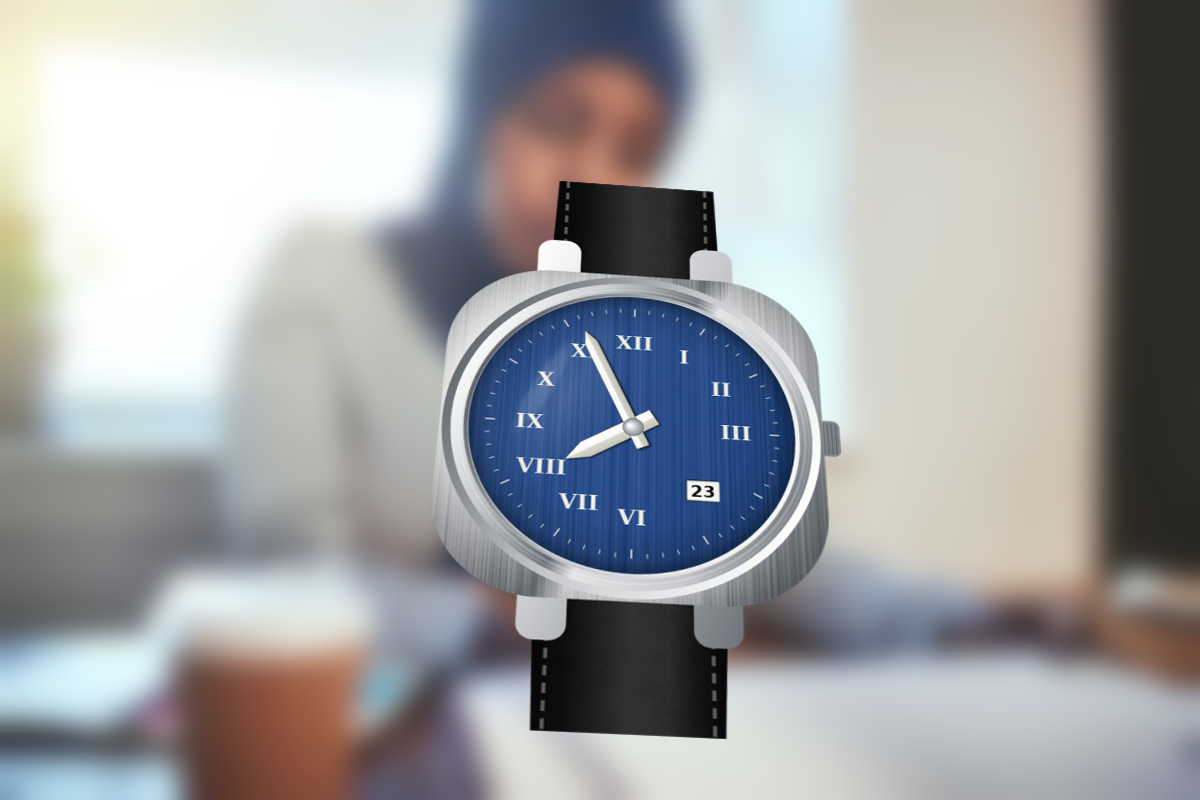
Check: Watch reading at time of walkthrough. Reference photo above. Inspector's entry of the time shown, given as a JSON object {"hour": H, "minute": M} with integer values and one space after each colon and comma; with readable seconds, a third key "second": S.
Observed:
{"hour": 7, "minute": 56}
